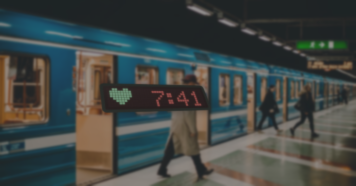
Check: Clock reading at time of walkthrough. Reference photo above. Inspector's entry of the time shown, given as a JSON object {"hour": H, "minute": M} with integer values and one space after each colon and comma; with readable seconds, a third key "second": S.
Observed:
{"hour": 7, "minute": 41}
